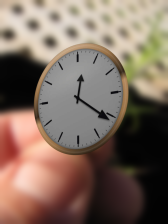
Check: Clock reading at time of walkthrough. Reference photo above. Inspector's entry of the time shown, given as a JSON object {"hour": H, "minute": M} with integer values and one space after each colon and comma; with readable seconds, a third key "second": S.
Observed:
{"hour": 12, "minute": 21}
